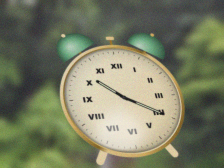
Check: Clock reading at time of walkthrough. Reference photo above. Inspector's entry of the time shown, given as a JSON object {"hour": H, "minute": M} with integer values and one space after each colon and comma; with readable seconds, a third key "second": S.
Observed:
{"hour": 10, "minute": 20}
